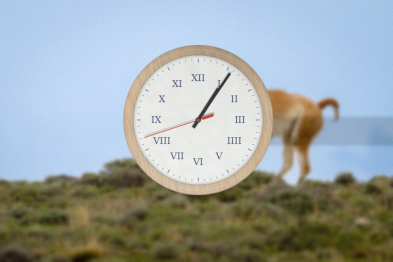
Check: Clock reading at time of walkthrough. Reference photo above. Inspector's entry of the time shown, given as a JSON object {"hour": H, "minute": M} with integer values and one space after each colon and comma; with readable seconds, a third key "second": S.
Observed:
{"hour": 1, "minute": 5, "second": 42}
